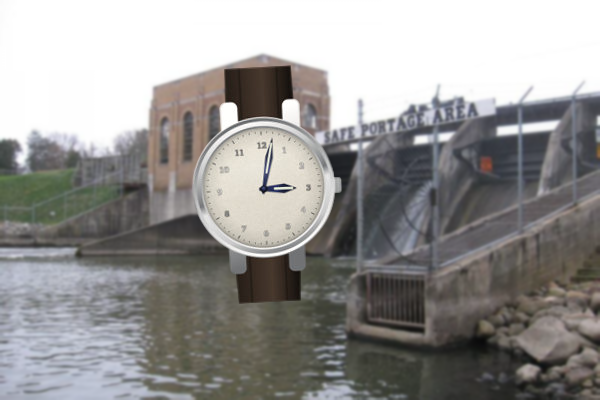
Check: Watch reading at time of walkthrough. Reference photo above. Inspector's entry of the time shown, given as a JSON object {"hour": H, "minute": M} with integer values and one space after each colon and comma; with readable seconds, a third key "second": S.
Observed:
{"hour": 3, "minute": 2}
